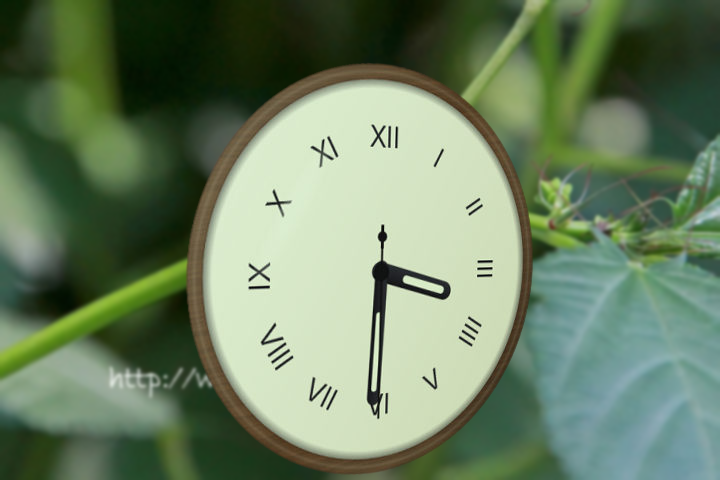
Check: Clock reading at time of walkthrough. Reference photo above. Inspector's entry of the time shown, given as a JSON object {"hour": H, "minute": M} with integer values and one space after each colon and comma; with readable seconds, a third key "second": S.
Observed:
{"hour": 3, "minute": 30, "second": 30}
